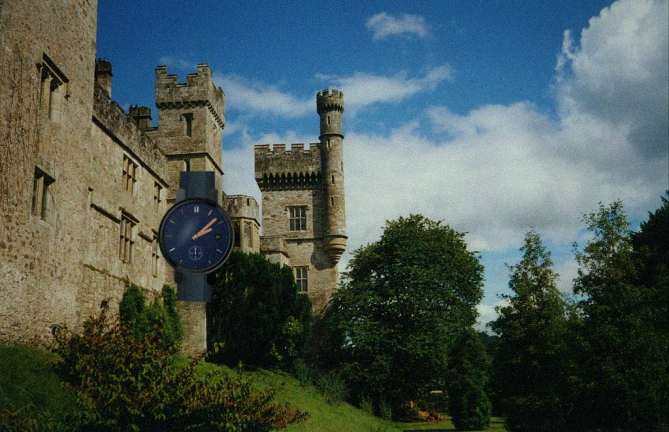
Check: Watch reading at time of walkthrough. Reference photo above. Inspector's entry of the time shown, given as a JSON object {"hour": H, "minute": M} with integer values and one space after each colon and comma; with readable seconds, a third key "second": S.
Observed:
{"hour": 2, "minute": 8}
